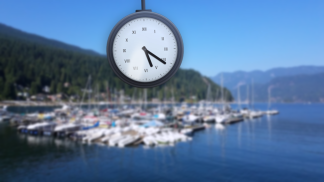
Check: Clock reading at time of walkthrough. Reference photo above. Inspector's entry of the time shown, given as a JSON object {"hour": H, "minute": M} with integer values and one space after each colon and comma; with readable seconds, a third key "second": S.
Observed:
{"hour": 5, "minute": 21}
